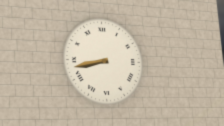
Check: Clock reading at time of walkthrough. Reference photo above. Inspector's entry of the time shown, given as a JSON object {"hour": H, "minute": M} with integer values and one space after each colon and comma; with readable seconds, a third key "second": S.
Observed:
{"hour": 8, "minute": 43}
